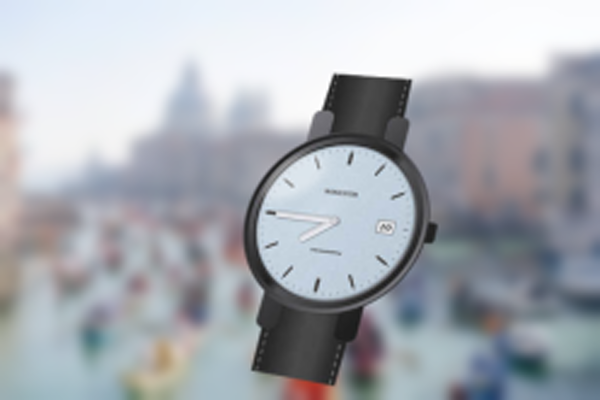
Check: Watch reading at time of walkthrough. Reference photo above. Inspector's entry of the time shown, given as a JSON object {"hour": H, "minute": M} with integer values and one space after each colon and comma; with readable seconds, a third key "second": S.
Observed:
{"hour": 7, "minute": 45}
